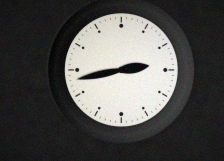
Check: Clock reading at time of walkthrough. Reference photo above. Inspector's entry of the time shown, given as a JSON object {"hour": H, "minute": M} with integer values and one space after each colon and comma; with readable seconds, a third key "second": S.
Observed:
{"hour": 2, "minute": 43}
